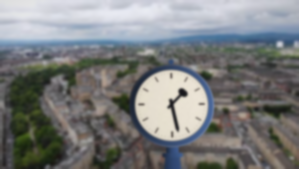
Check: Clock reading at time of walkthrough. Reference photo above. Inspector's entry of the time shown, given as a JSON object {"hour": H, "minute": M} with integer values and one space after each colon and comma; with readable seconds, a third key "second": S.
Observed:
{"hour": 1, "minute": 28}
